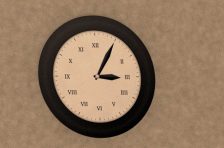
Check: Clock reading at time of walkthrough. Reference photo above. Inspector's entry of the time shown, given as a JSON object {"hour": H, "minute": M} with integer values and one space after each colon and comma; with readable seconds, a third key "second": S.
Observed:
{"hour": 3, "minute": 5}
